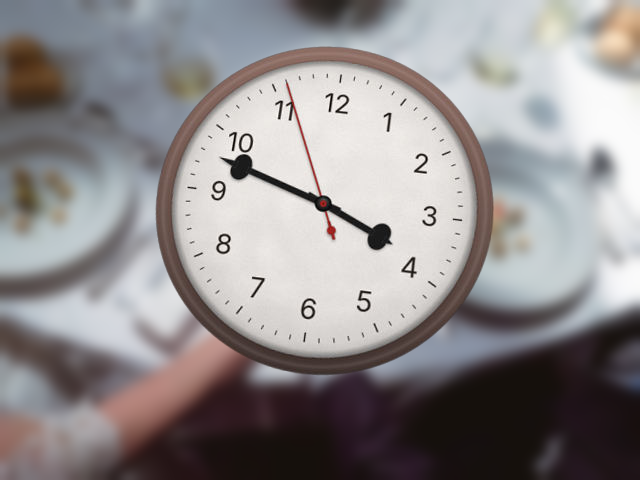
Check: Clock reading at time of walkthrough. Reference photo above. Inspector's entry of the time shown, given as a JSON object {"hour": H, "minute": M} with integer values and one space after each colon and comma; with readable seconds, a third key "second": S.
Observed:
{"hour": 3, "minute": 47, "second": 56}
